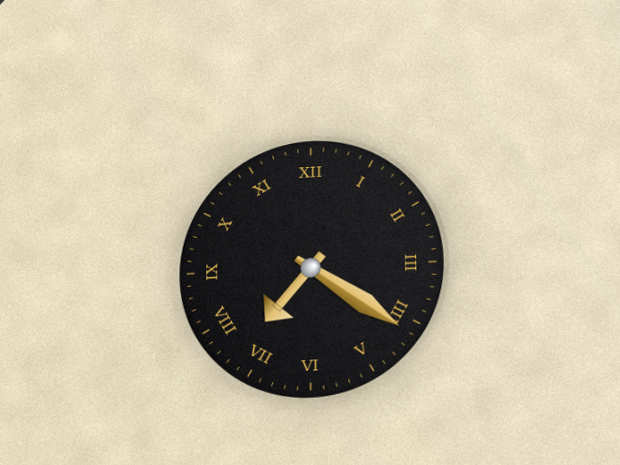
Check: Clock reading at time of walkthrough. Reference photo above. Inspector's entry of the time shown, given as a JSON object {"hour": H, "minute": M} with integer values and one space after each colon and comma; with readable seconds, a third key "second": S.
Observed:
{"hour": 7, "minute": 21}
